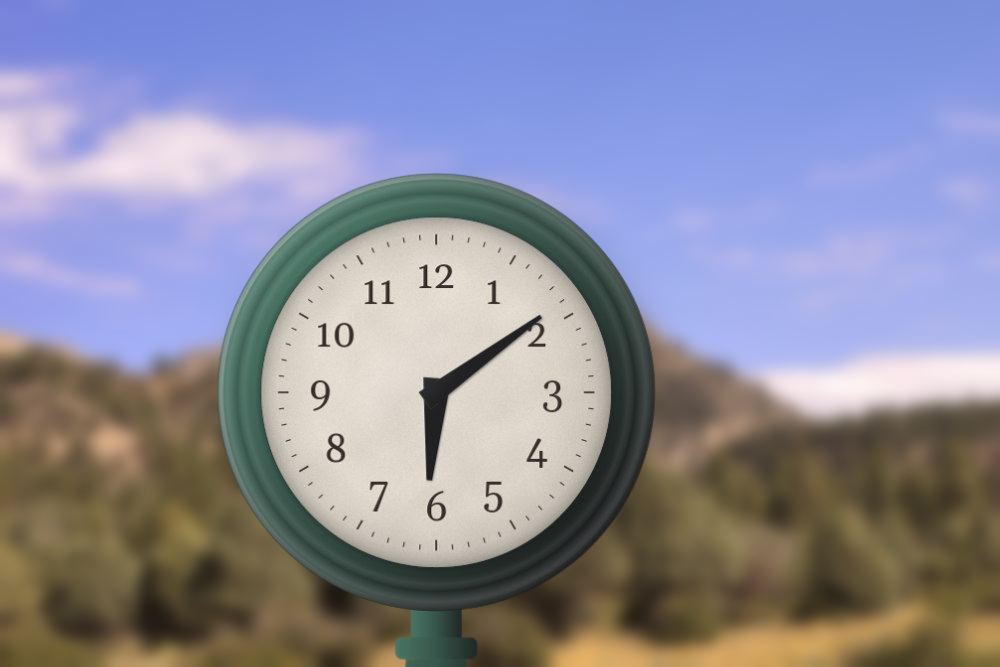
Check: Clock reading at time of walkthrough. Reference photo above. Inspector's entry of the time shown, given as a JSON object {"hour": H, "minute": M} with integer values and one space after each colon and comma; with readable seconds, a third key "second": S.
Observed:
{"hour": 6, "minute": 9}
